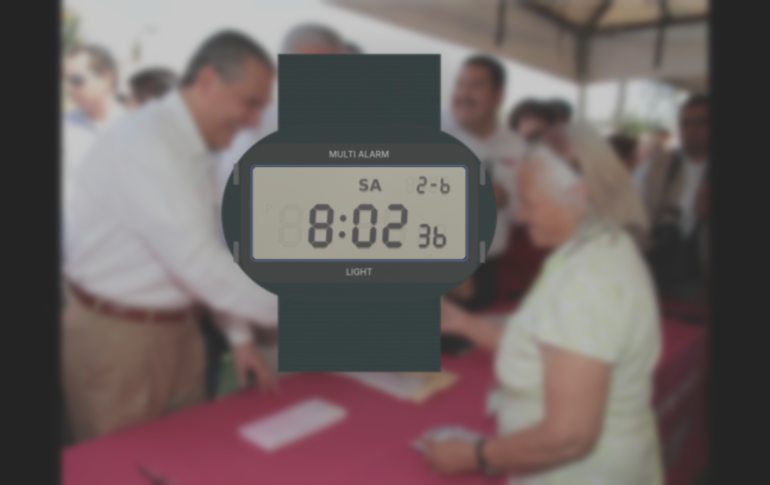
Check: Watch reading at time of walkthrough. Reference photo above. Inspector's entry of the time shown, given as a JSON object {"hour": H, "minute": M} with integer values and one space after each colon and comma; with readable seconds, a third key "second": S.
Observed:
{"hour": 8, "minute": 2, "second": 36}
